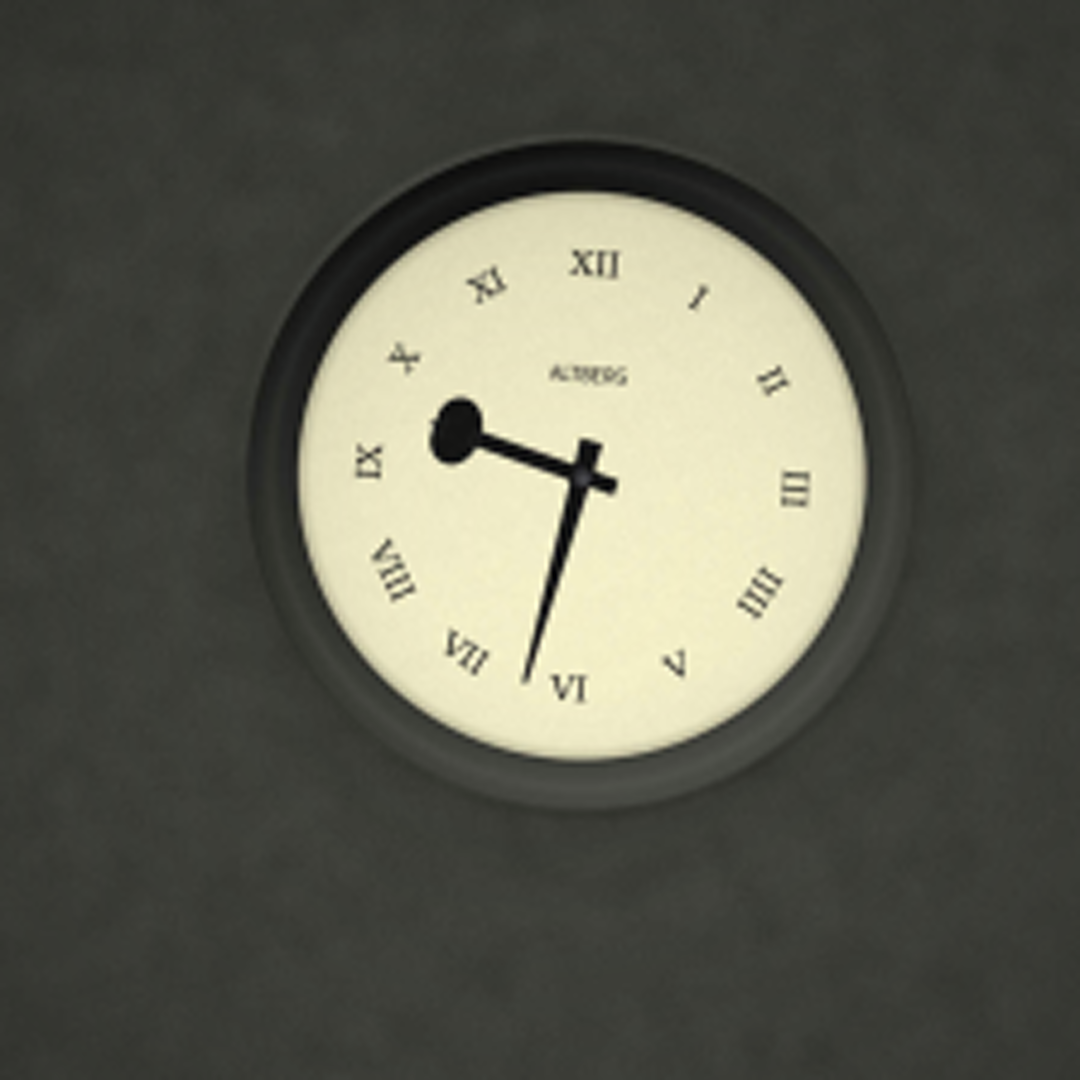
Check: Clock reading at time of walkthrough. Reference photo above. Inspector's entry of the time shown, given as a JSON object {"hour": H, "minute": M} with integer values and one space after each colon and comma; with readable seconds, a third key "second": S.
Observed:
{"hour": 9, "minute": 32}
